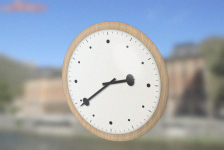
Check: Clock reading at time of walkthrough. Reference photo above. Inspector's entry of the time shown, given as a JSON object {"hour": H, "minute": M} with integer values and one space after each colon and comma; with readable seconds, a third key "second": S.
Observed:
{"hour": 2, "minute": 39}
